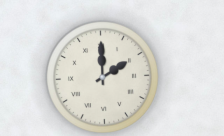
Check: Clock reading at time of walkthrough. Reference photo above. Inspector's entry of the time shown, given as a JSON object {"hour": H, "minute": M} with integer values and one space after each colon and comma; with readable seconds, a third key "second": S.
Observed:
{"hour": 2, "minute": 0}
